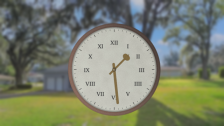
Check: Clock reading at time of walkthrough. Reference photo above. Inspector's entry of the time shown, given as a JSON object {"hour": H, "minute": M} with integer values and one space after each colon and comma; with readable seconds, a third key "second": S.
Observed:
{"hour": 1, "minute": 29}
